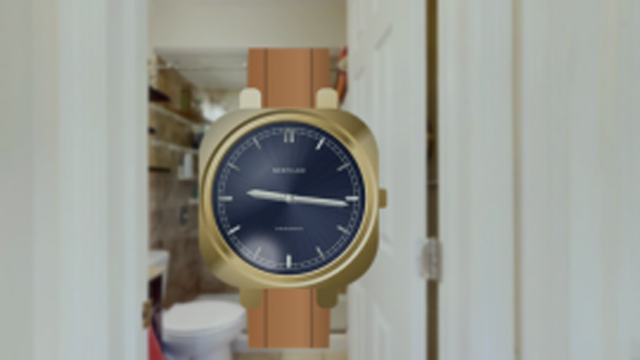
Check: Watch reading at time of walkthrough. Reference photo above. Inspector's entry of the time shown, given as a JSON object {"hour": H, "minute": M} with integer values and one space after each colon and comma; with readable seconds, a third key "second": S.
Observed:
{"hour": 9, "minute": 16}
